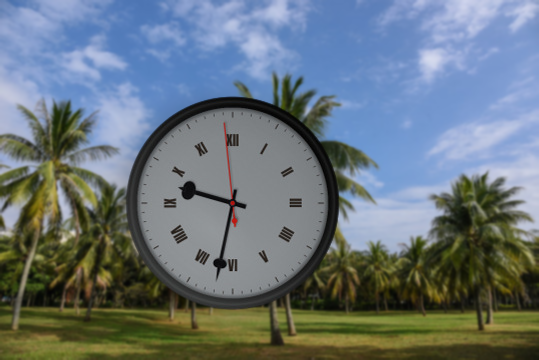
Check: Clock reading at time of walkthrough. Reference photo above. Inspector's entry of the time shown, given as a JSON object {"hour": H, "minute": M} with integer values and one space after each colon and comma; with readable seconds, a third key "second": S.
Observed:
{"hour": 9, "minute": 31, "second": 59}
